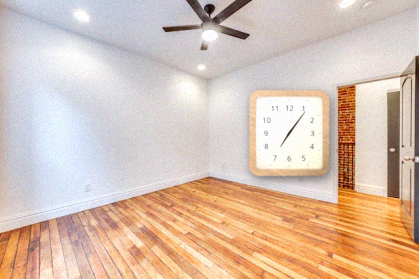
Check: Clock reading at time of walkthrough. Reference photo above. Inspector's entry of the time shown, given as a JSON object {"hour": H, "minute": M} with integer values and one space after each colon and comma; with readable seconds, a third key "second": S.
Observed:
{"hour": 7, "minute": 6}
